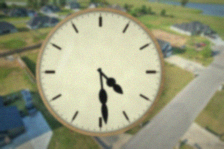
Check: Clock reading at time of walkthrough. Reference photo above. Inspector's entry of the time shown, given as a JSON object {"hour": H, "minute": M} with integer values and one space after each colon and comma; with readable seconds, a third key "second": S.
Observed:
{"hour": 4, "minute": 29}
